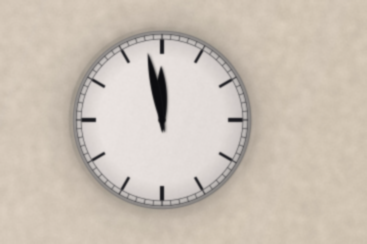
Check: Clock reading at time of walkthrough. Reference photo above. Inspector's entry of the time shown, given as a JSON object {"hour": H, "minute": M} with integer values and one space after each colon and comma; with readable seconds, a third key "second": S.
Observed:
{"hour": 11, "minute": 58}
